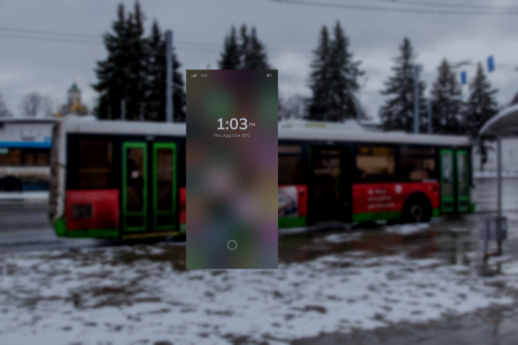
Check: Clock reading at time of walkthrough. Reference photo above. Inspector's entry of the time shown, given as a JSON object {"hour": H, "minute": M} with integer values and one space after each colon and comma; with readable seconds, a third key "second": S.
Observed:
{"hour": 1, "minute": 3}
